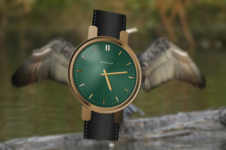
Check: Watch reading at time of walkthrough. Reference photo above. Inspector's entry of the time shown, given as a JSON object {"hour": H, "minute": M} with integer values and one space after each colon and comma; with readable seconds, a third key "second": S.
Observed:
{"hour": 5, "minute": 13}
